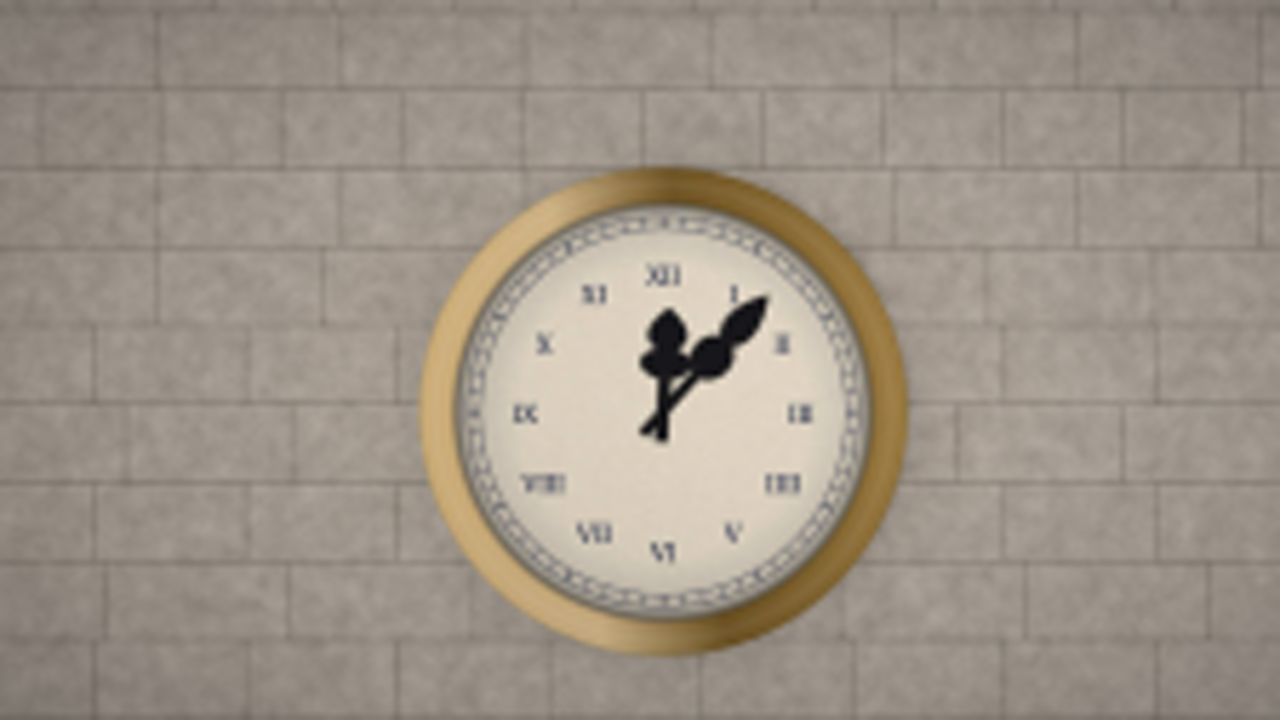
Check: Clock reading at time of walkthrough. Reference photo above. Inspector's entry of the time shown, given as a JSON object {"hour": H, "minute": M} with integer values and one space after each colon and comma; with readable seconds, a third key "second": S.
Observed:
{"hour": 12, "minute": 7}
